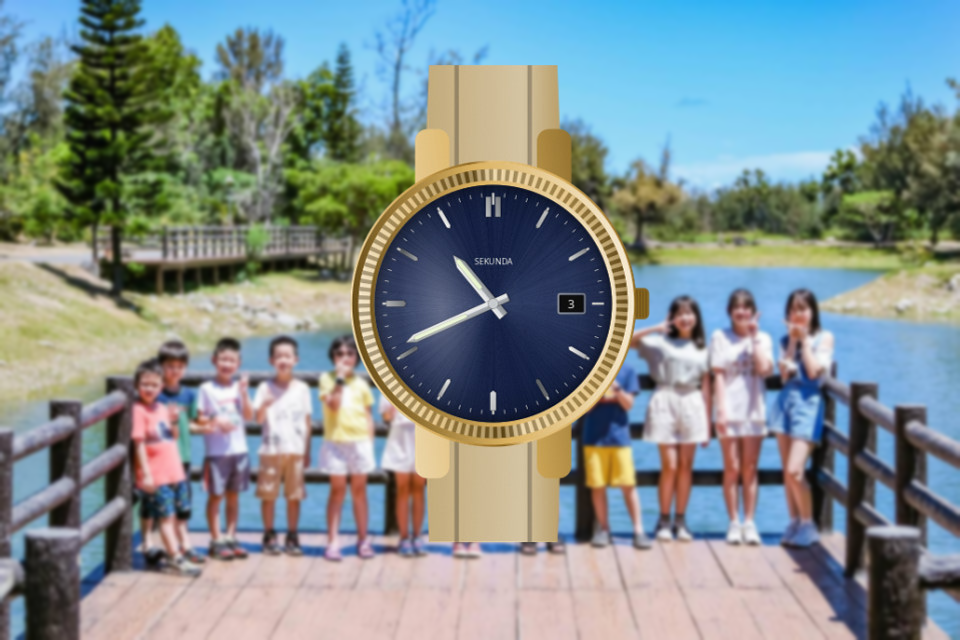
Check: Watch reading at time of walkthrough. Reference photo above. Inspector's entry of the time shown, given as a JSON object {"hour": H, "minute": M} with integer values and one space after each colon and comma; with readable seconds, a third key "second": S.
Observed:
{"hour": 10, "minute": 41}
